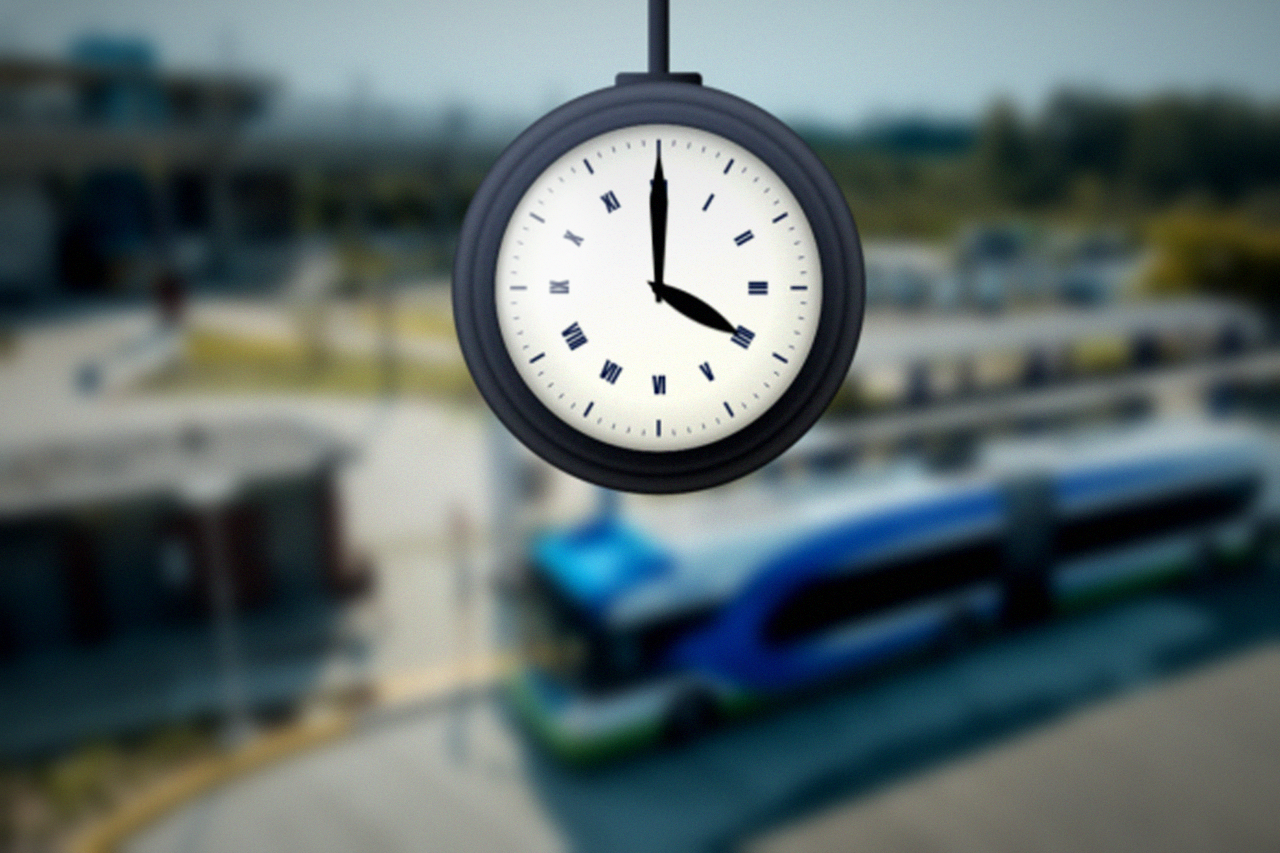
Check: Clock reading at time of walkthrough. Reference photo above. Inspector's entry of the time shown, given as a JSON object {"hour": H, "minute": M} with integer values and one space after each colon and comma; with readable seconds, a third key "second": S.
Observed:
{"hour": 4, "minute": 0}
